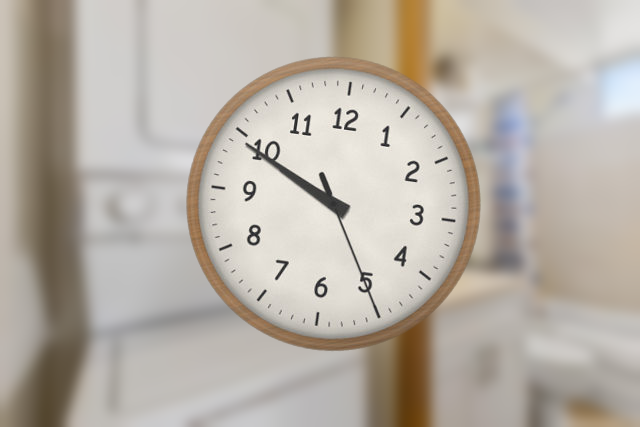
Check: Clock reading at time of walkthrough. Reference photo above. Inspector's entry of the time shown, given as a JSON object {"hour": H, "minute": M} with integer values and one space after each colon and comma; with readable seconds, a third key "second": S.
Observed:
{"hour": 9, "minute": 49, "second": 25}
